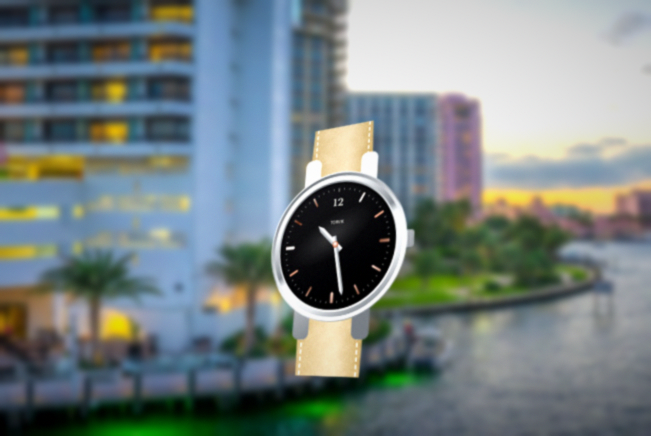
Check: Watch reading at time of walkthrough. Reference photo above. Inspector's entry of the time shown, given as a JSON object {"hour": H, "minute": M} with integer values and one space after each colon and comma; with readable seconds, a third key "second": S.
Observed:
{"hour": 10, "minute": 28}
